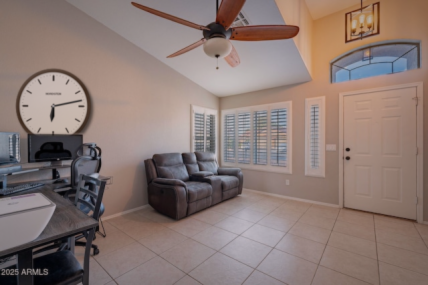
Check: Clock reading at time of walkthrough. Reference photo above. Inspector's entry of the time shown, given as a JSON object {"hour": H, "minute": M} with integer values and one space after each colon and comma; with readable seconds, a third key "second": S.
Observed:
{"hour": 6, "minute": 13}
